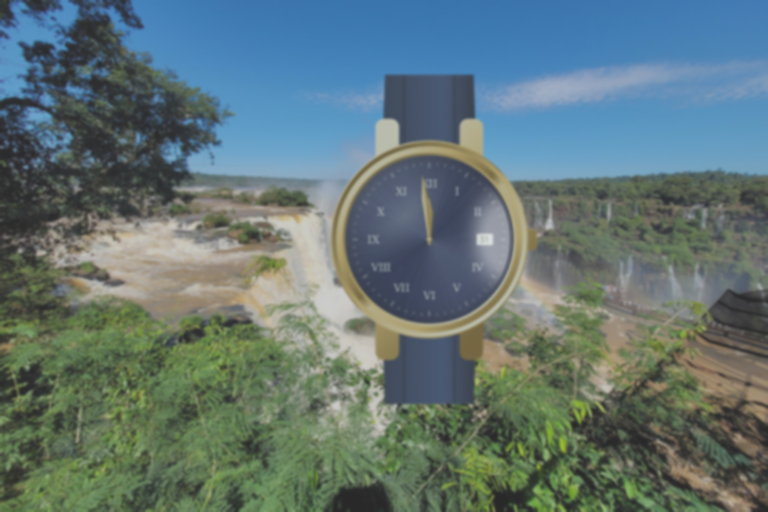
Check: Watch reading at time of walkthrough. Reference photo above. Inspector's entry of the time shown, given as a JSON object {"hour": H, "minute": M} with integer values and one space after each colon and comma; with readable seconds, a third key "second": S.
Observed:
{"hour": 11, "minute": 59}
